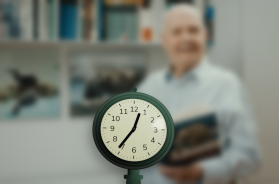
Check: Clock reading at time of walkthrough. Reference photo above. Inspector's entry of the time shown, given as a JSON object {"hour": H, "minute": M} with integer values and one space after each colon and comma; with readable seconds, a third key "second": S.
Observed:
{"hour": 12, "minute": 36}
